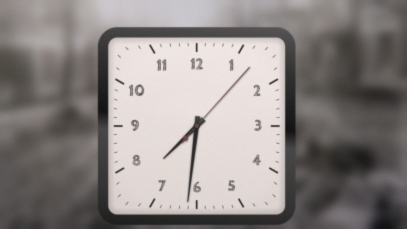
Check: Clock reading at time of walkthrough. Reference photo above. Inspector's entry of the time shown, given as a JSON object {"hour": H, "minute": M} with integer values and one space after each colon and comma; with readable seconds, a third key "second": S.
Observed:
{"hour": 7, "minute": 31, "second": 7}
